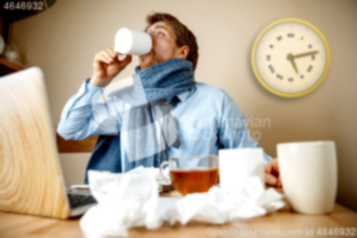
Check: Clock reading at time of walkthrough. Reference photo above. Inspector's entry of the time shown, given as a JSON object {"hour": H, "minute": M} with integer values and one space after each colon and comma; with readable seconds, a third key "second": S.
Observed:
{"hour": 5, "minute": 13}
